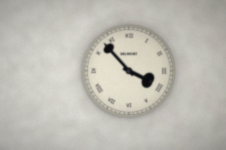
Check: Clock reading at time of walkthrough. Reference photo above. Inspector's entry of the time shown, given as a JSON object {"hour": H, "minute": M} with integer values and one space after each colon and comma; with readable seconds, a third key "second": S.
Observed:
{"hour": 3, "minute": 53}
